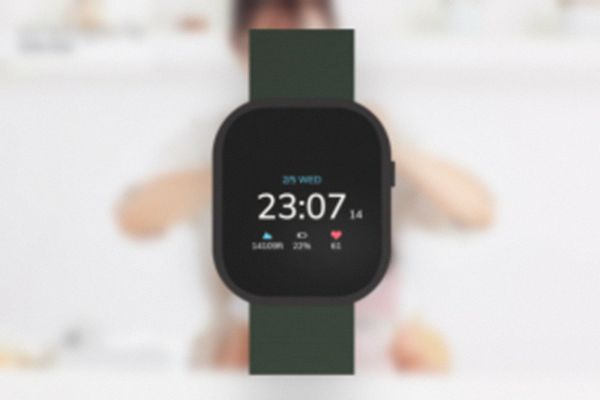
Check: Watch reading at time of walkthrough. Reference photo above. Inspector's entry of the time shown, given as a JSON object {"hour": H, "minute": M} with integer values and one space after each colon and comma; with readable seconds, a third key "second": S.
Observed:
{"hour": 23, "minute": 7}
